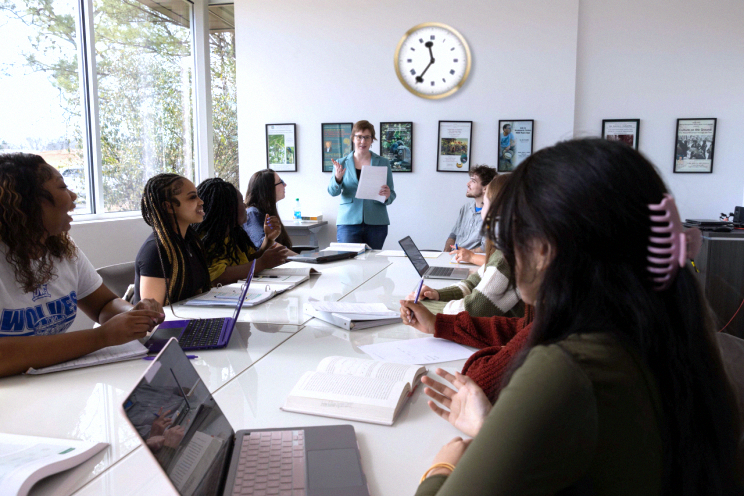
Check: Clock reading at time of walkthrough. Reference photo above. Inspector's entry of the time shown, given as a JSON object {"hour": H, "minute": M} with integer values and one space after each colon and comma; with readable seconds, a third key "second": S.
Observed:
{"hour": 11, "minute": 36}
